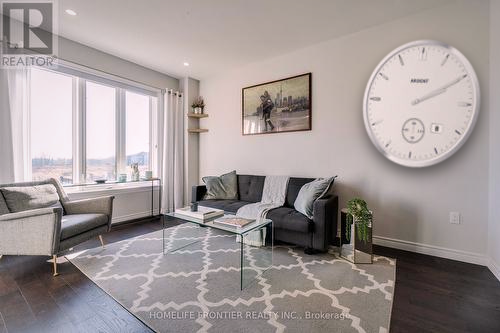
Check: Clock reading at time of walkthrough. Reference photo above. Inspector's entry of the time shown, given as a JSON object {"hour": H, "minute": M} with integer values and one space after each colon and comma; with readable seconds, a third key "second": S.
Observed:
{"hour": 2, "minute": 10}
